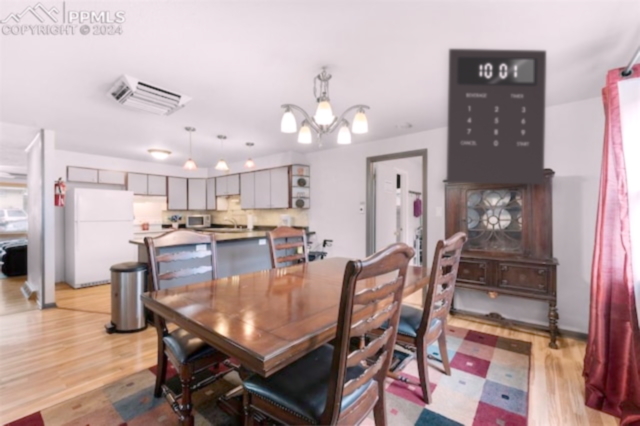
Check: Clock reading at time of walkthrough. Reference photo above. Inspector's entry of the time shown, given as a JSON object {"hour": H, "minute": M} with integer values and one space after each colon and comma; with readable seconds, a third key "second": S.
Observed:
{"hour": 10, "minute": 1}
